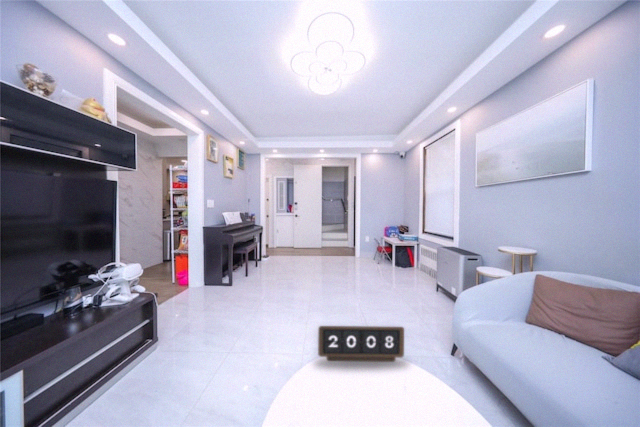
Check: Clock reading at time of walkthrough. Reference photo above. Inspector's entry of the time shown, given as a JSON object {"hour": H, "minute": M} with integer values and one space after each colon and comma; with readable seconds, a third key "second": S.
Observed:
{"hour": 20, "minute": 8}
